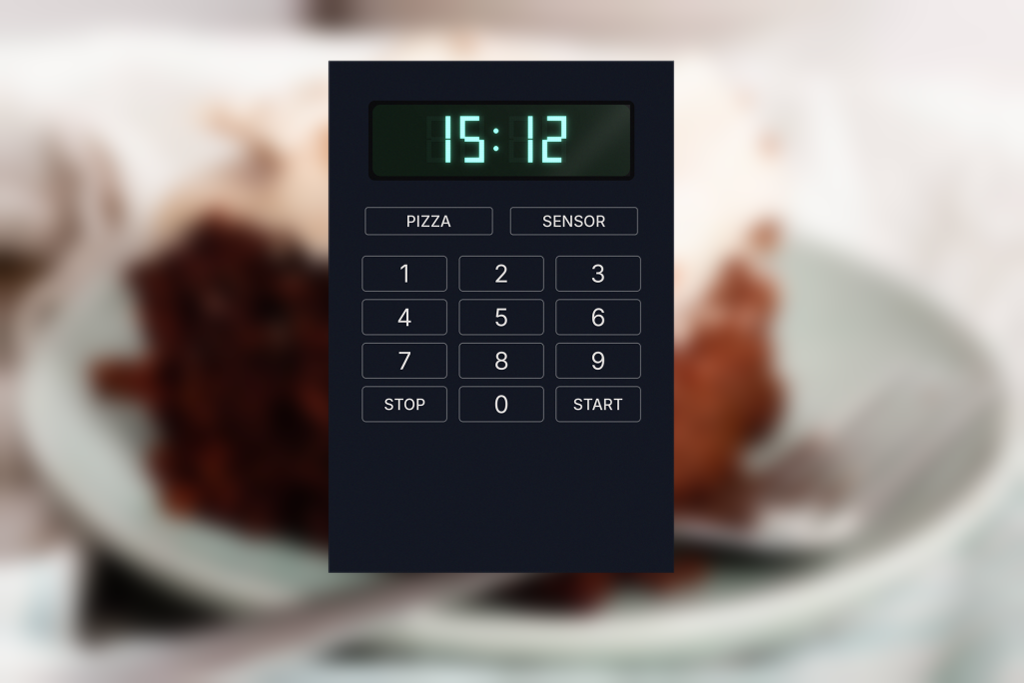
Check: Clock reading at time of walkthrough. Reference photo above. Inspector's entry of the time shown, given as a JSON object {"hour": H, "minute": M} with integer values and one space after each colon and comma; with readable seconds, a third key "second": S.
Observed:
{"hour": 15, "minute": 12}
